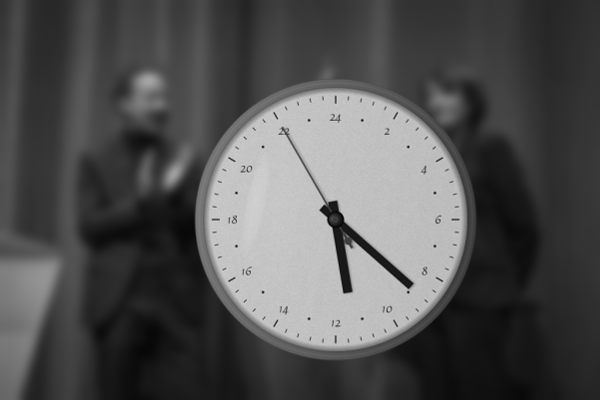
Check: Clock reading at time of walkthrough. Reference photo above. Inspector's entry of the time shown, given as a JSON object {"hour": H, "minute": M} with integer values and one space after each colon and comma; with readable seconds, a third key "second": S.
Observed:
{"hour": 11, "minute": 21, "second": 55}
